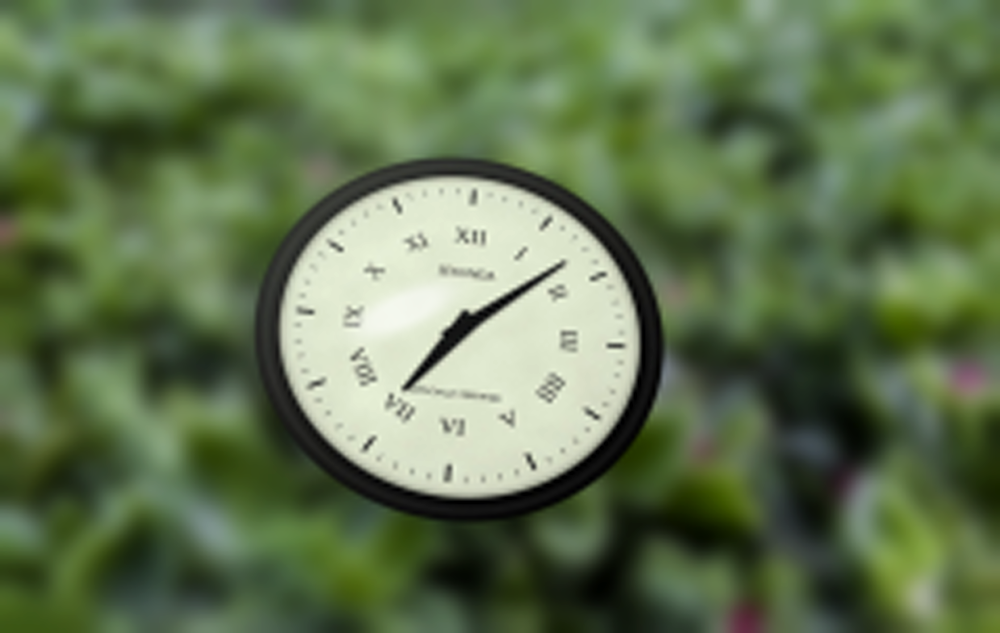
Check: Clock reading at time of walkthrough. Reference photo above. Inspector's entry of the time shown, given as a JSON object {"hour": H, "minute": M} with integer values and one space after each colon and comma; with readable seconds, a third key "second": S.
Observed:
{"hour": 7, "minute": 8}
